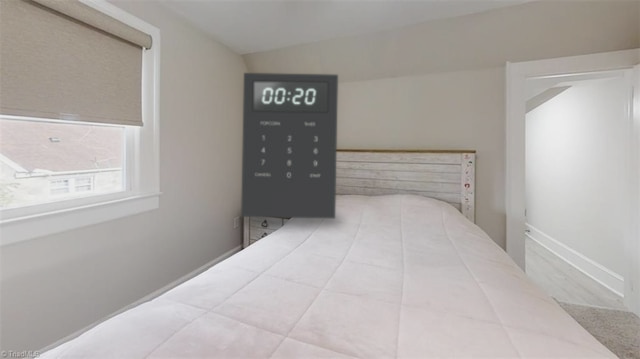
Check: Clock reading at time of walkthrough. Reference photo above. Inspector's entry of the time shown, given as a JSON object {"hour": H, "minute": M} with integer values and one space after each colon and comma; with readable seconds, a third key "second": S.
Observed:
{"hour": 0, "minute": 20}
